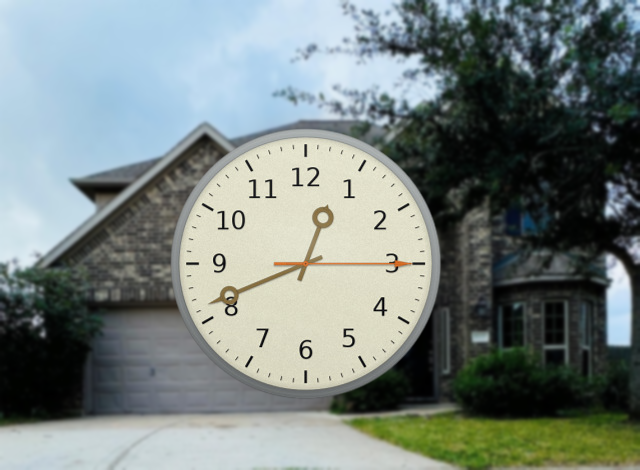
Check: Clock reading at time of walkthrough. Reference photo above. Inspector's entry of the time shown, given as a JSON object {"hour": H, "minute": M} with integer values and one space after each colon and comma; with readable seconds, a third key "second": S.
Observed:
{"hour": 12, "minute": 41, "second": 15}
